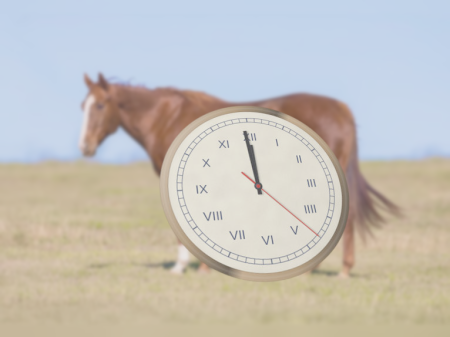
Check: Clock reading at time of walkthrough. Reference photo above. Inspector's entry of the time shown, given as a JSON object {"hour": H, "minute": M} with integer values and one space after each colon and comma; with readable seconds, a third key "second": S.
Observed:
{"hour": 11, "minute": 59, "second": 23}
